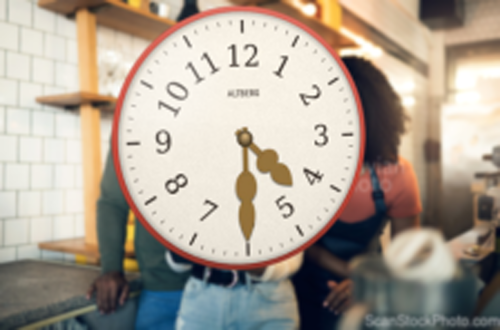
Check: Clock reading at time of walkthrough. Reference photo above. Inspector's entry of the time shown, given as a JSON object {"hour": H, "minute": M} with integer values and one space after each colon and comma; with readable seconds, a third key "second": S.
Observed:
{"hour": 4, "minute": 30}
